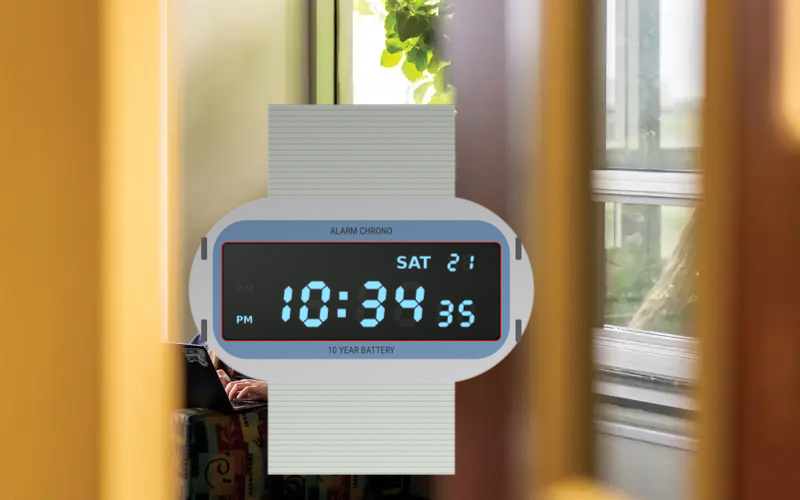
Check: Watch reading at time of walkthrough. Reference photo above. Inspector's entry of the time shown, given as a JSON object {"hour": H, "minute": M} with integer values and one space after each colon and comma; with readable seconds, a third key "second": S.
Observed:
{"hour": 10, "minute": 34, "second": 35}
